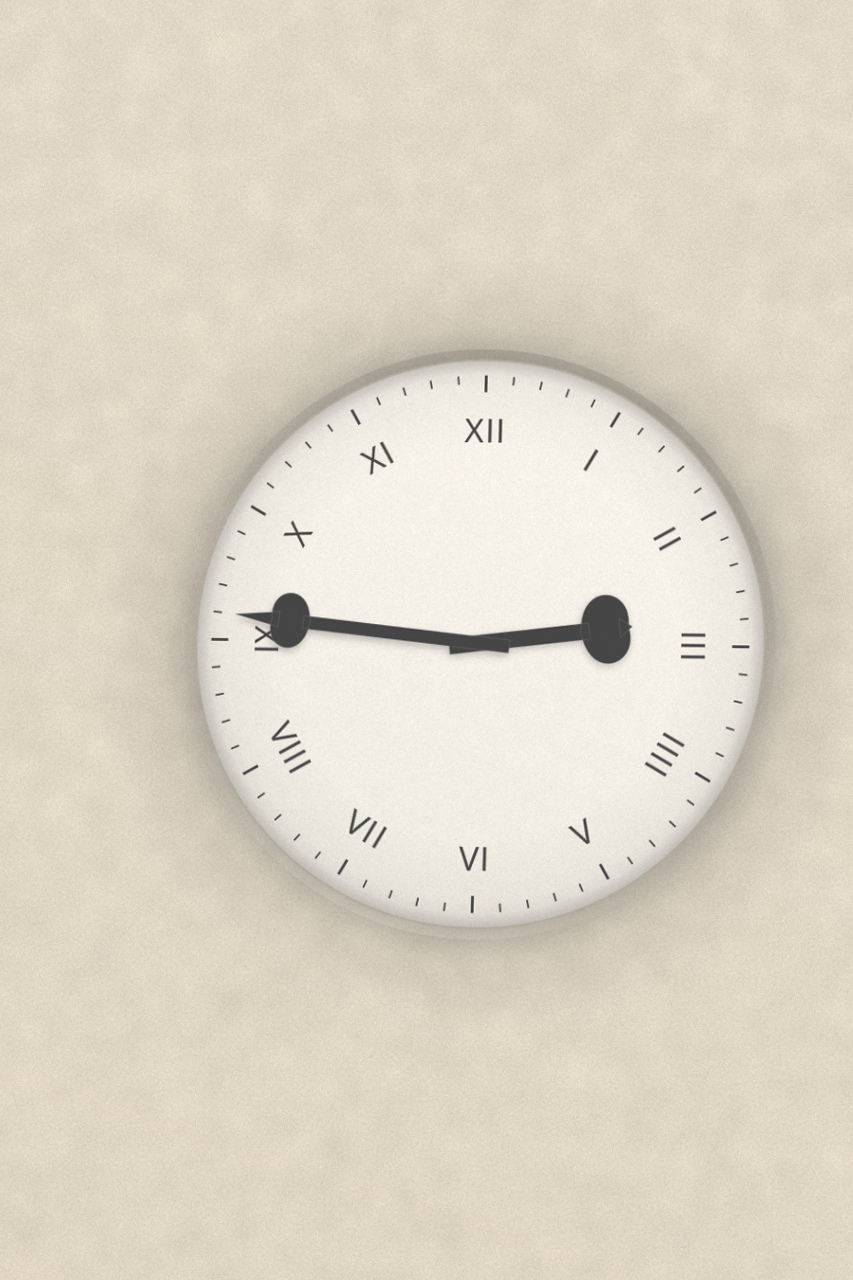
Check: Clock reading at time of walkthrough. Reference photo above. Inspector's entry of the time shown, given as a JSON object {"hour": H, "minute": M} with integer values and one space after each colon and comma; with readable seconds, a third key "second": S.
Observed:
{"hour": 2, "minute": 46}
